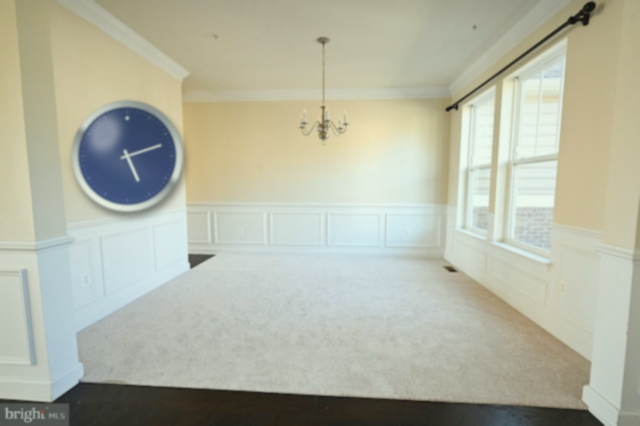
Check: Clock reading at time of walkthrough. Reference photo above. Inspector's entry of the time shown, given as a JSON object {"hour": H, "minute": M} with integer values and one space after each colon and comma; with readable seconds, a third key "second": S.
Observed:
{"hour": 5, "minute": 12}
